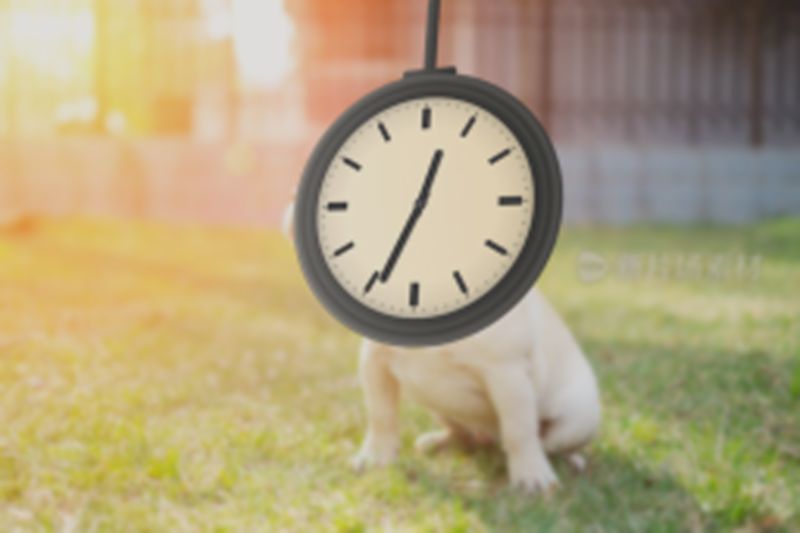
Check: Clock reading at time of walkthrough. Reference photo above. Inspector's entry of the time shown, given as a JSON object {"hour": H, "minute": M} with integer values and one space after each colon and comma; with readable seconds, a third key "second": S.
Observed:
{"hour": 12, "minute": 34}
